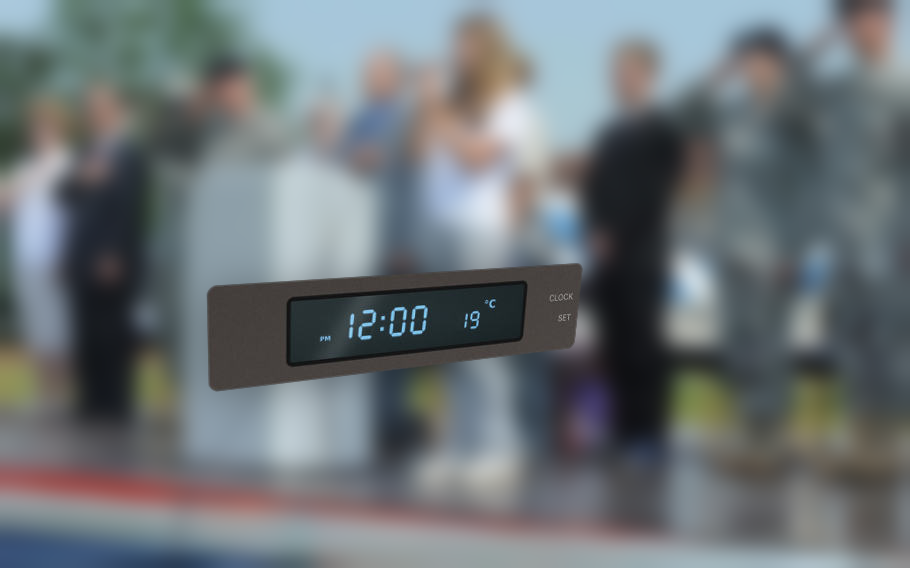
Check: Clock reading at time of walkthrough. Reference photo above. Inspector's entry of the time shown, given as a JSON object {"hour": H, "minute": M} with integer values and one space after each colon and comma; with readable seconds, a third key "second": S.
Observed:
{"hour": 12, "minute": 0}
